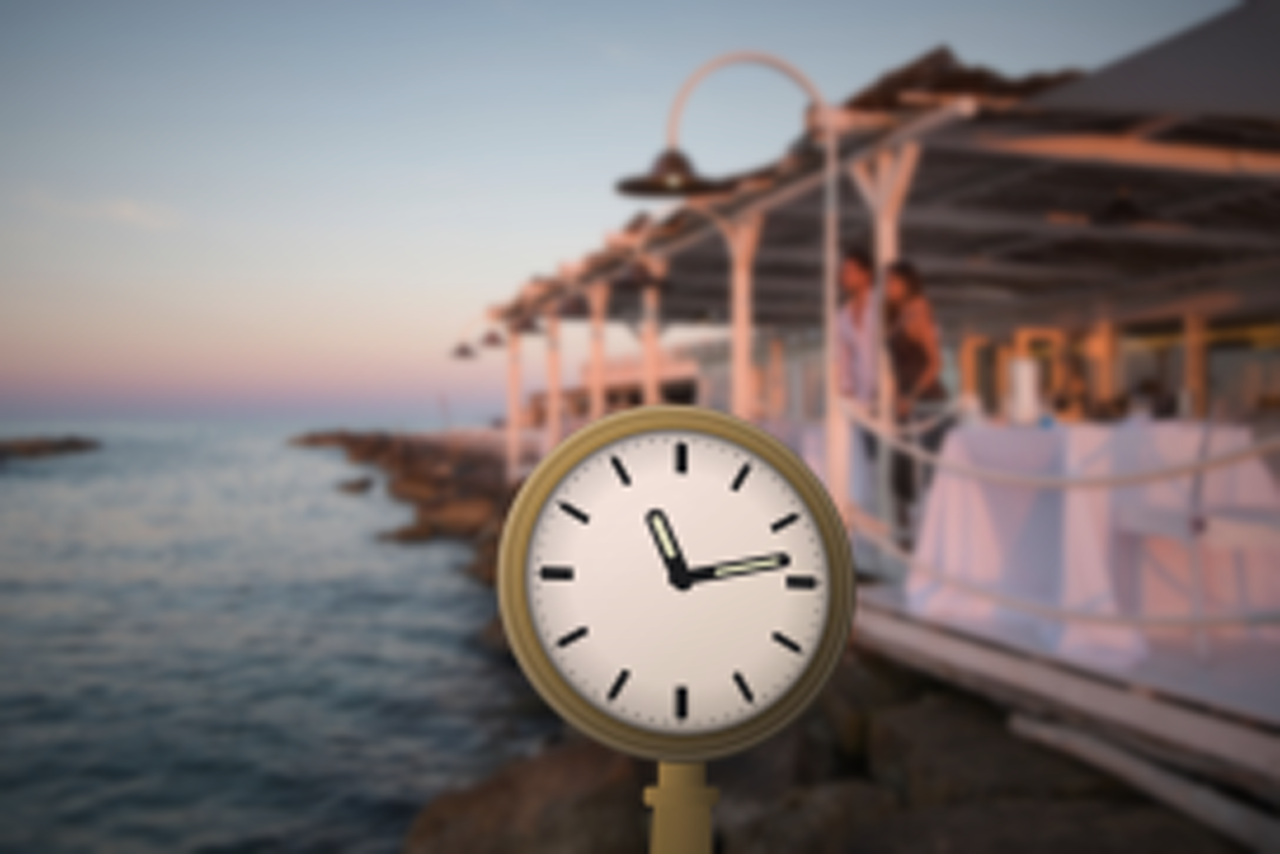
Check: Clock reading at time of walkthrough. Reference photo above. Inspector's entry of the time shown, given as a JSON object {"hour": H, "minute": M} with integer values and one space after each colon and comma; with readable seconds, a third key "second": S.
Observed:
{"hour": 11, "minute": 13}
